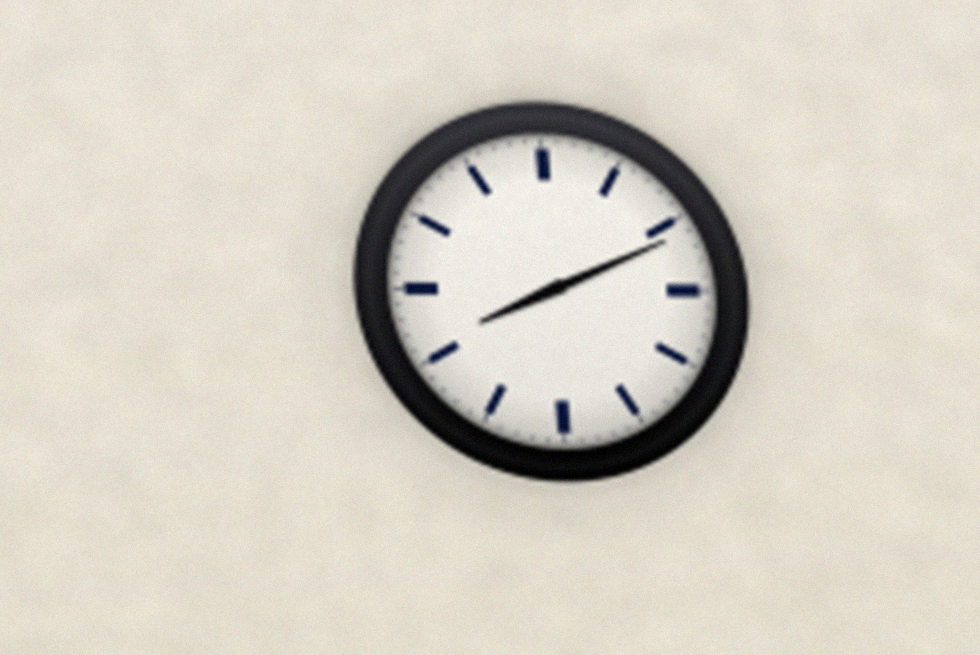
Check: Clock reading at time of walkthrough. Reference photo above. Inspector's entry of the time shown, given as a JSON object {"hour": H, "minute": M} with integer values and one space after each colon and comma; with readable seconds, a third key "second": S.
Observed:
{"hour": 8, "minute": 11}
